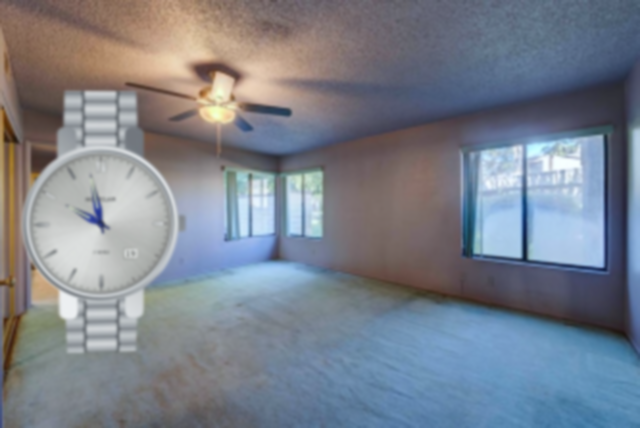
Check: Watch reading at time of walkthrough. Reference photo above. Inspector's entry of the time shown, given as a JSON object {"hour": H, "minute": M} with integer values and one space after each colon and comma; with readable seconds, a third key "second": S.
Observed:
{"hour": 9, "minute": 58}
